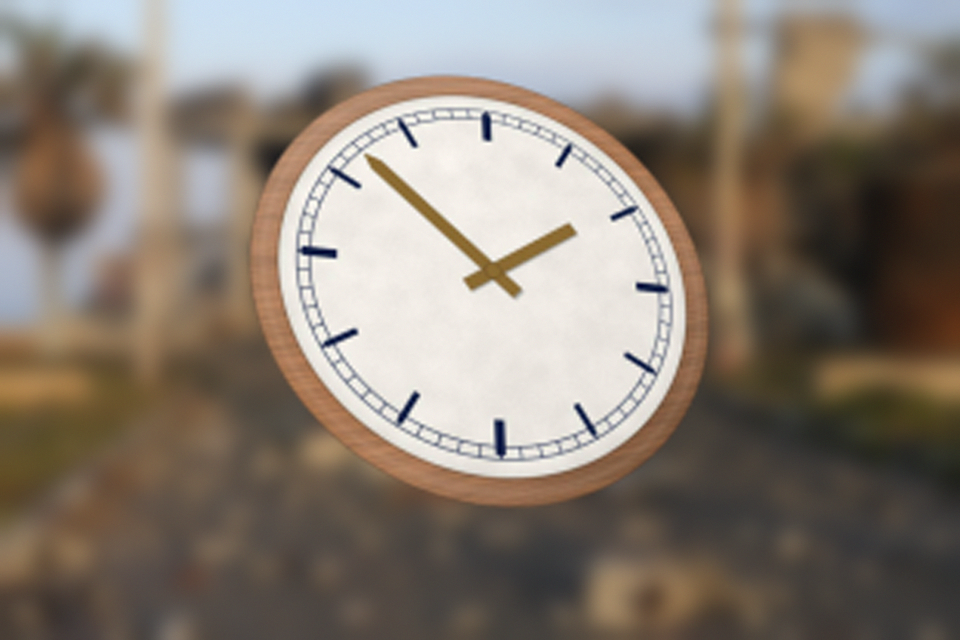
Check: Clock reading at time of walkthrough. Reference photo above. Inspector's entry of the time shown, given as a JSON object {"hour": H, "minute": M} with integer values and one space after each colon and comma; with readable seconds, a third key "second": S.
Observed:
{"hour": 1, "minute": 52}
